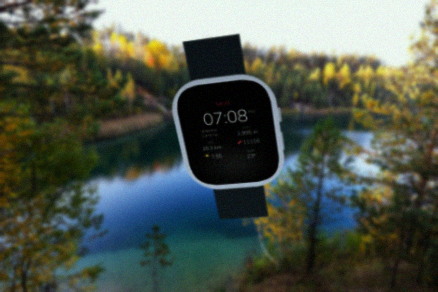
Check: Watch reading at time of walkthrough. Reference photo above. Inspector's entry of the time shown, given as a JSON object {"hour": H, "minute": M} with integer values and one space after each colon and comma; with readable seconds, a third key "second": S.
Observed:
{"hour": 7, "minute": 8}
